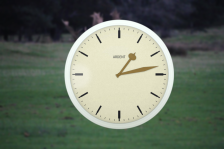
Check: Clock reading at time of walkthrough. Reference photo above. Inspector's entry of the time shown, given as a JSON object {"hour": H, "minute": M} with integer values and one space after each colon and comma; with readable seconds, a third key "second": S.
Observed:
{"hour": 1, "minute": 13}
